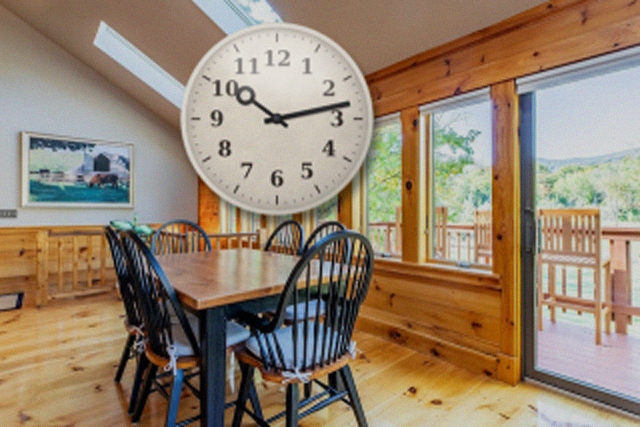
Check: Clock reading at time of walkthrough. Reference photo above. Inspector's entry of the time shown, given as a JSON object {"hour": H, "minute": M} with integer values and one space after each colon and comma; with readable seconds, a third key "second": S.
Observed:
{"hour": 10, "minute": 13}
